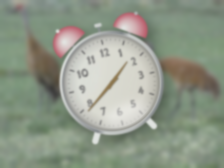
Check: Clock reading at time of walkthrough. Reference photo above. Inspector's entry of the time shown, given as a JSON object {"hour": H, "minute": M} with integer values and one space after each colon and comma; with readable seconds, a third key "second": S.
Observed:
{"hour": 1, "minute": 39}
